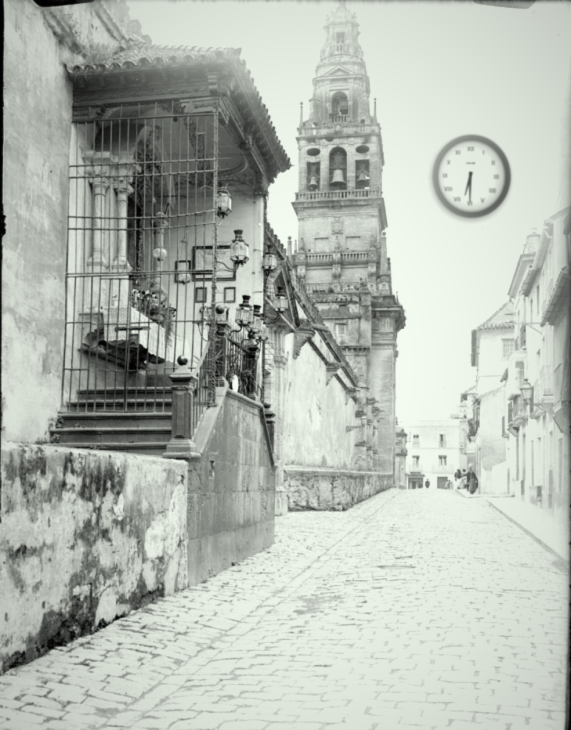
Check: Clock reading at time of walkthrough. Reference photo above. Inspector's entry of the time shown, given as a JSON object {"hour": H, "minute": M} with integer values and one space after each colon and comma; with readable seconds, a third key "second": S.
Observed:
{"hour": 6, "minute": 30}
